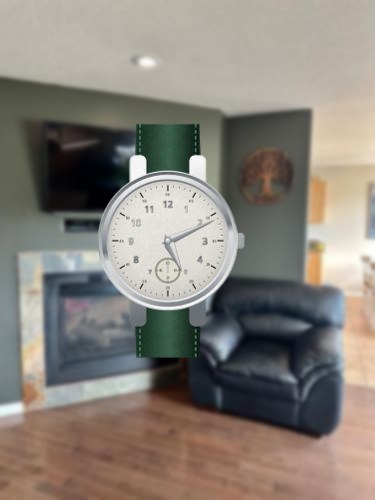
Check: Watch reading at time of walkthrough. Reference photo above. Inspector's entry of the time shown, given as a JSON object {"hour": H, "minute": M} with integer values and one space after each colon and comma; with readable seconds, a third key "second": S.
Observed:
{"hour": 5, "minute": 11}
